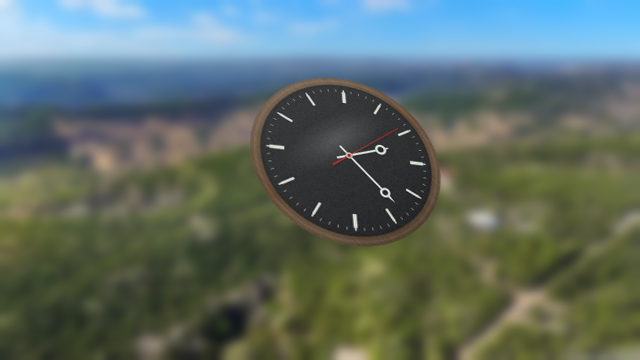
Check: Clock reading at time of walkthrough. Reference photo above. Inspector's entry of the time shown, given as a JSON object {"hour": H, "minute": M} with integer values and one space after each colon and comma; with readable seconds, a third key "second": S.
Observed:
{"hour": 2, "minute": 23, "second": 9}
